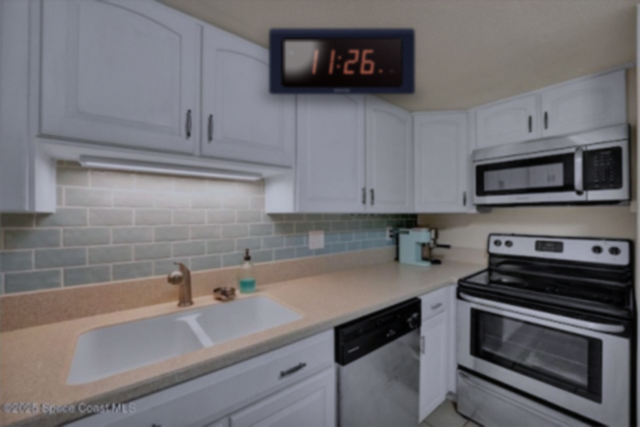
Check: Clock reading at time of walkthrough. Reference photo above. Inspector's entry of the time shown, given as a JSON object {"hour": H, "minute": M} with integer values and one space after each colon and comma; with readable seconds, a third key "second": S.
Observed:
{"hour": 11, "minute": 26}
